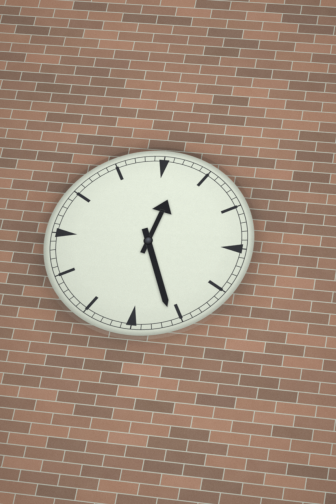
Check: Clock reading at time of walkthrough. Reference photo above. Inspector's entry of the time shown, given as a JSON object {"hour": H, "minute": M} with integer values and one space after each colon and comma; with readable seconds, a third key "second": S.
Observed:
{"hour": 12, "minute": 26}
